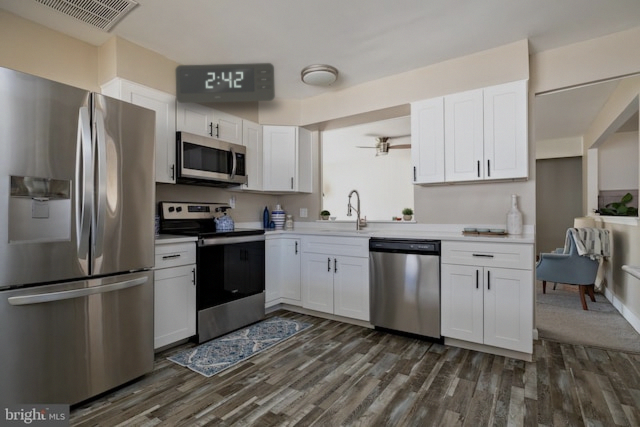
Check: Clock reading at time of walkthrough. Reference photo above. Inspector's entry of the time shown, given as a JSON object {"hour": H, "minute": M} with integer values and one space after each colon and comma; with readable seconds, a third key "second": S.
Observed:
{"hour": 2, "minute": 42}
